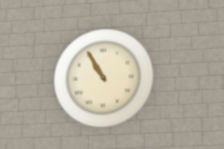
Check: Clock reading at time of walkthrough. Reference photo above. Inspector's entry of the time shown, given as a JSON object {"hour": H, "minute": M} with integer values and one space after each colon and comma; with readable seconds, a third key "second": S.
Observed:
{"hour": 10, "minute": 55}
